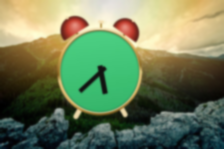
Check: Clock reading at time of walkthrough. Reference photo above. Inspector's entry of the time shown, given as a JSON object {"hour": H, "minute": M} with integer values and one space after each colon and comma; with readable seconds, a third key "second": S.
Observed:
{"hour": 5, "minute": 38}
